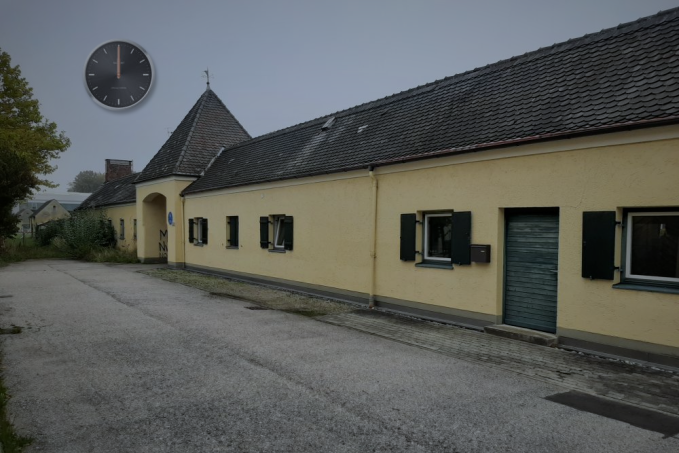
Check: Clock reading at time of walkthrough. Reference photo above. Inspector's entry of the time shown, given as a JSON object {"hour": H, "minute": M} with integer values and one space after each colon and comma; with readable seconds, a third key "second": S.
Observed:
{"hour": 12, "minute": 0}
